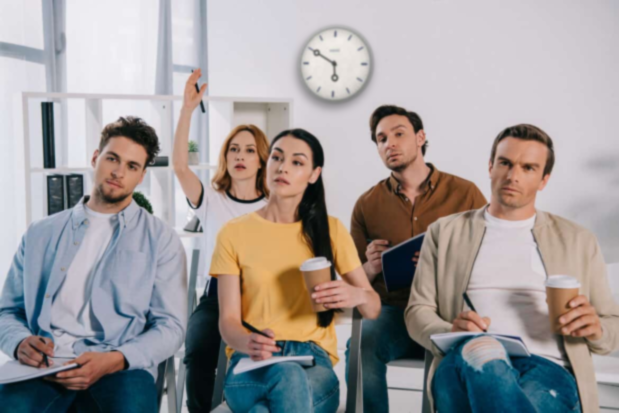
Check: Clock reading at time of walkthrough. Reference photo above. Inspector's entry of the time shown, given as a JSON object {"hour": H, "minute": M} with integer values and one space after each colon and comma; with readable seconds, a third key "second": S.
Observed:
{"hour": 5, "minute": 50}
